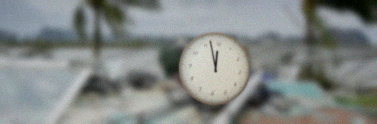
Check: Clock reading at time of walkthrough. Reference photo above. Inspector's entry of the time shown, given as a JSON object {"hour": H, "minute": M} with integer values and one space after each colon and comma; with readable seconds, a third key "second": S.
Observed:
{"hour": 11, "minute": 57}
